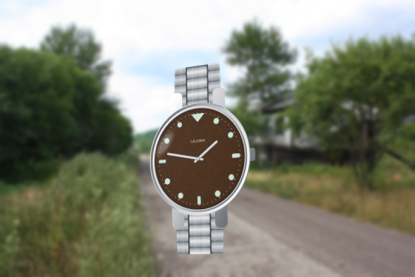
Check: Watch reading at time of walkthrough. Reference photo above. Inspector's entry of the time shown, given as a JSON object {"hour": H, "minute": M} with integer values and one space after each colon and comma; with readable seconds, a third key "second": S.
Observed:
{"hour": 1, "minute": 47}
